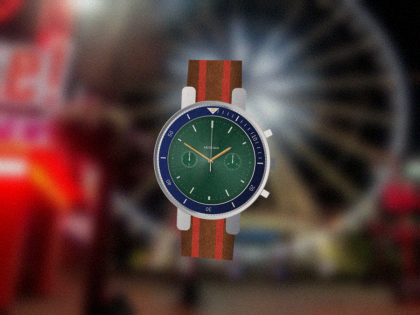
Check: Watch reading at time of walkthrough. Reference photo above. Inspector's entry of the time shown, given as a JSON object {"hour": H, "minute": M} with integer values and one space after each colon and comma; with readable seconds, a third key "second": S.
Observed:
{"hour": 1, "minute": 50}
